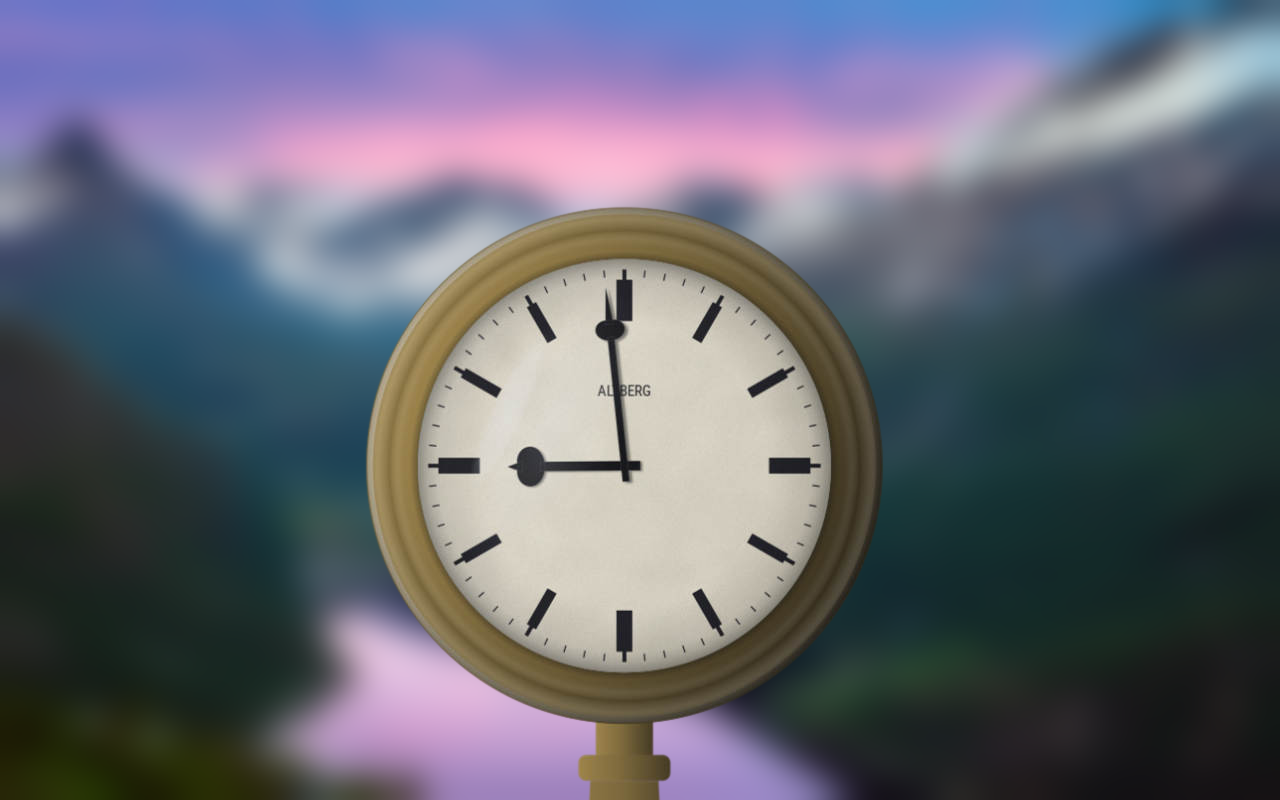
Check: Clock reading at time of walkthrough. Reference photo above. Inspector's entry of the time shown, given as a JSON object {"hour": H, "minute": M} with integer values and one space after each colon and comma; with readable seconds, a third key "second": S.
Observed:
{"hour": 8, "minute": 59}
